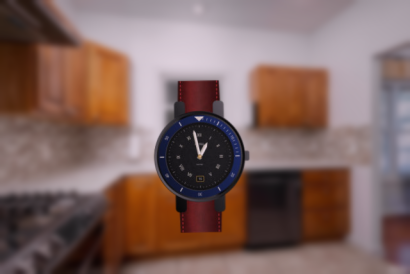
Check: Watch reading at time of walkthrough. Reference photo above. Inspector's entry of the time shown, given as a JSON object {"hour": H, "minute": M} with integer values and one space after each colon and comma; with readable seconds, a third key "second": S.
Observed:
{"hour": 12, "minute": 58}
